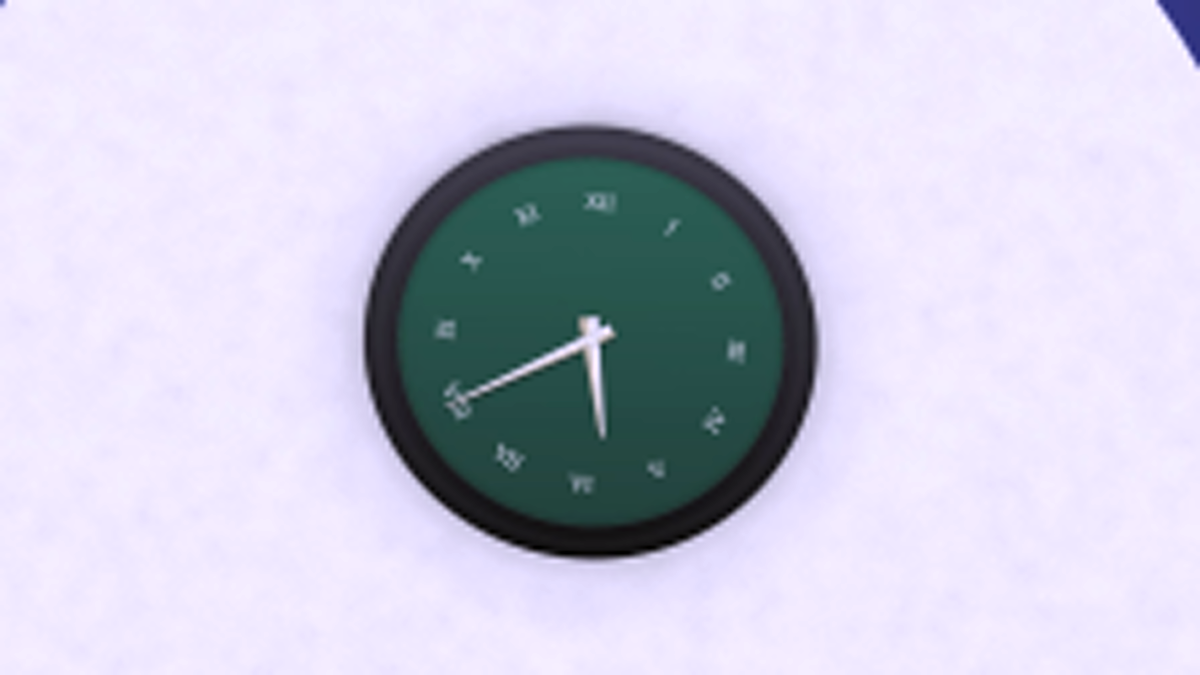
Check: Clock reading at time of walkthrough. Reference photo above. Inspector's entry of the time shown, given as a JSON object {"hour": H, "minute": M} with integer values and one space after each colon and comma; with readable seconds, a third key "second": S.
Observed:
{"hour": 5, "minute": 40}
